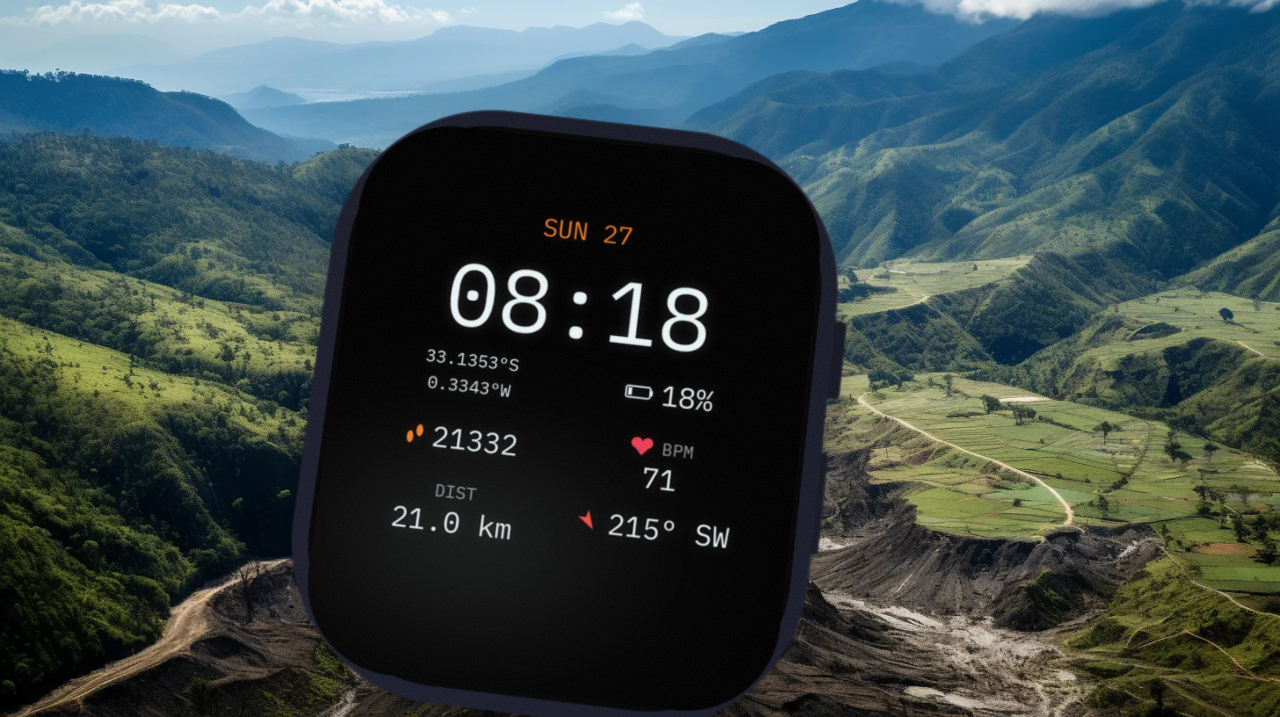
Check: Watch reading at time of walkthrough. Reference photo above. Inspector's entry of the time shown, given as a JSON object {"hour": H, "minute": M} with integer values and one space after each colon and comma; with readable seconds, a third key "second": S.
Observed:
{"hour": 8, "minute": 18}
